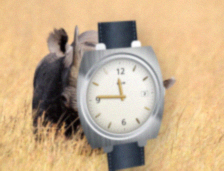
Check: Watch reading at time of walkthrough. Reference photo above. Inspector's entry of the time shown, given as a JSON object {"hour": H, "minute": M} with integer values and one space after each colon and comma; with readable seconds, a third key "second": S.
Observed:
{"hour": 11, "minute": 46}
